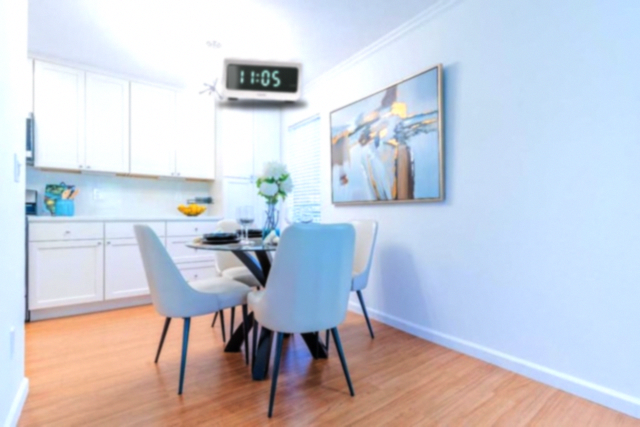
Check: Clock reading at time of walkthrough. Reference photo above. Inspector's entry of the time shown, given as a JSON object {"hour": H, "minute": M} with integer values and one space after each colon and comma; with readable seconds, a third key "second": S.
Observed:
{"hour": 11, "minute": 5}
